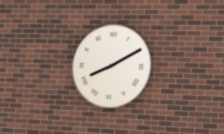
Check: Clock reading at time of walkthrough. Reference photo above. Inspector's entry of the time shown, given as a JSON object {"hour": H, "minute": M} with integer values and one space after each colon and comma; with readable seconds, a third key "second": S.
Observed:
{"hour": 8, "minute": 10}
